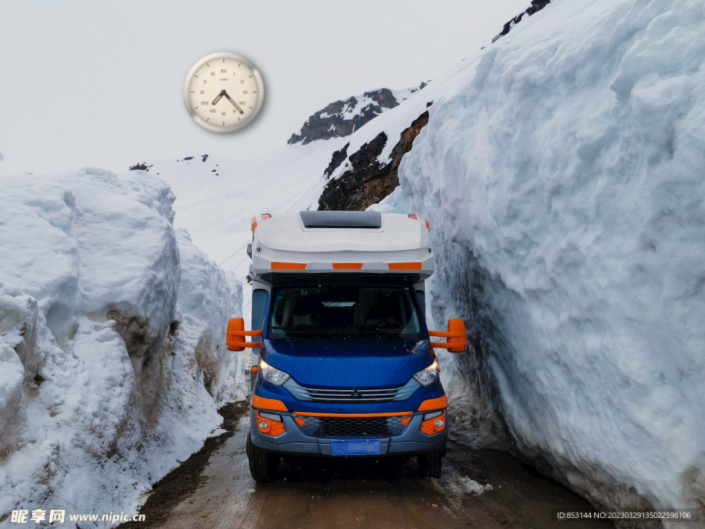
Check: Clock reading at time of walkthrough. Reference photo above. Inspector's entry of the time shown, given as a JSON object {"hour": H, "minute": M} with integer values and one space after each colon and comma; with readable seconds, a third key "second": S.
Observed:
{"hour": 7, "minute": 23}
